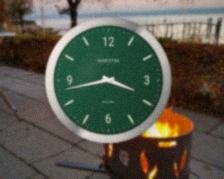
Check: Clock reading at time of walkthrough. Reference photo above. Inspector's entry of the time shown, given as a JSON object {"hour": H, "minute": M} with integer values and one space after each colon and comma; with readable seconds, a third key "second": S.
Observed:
{"hour": 3, "minute": 43}
